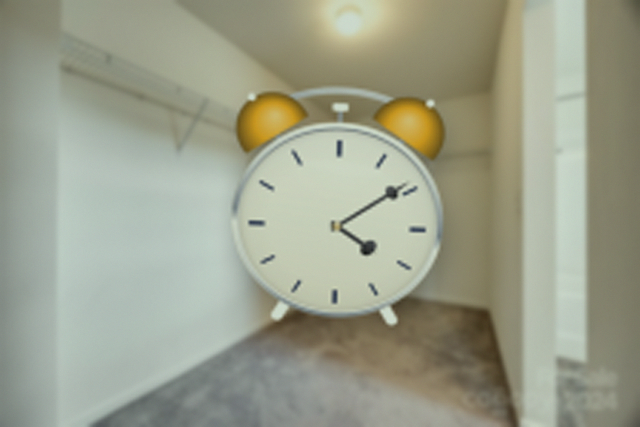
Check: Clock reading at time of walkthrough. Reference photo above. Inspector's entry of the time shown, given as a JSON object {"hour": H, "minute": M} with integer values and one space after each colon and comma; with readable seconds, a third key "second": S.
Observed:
{"hour": 4, "minute": 9}
